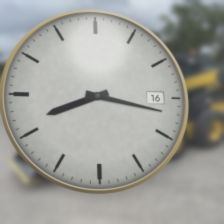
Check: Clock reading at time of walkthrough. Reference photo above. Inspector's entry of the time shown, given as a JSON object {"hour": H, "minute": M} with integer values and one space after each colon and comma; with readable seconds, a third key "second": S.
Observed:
{"hour": 8, "minute": 17}
